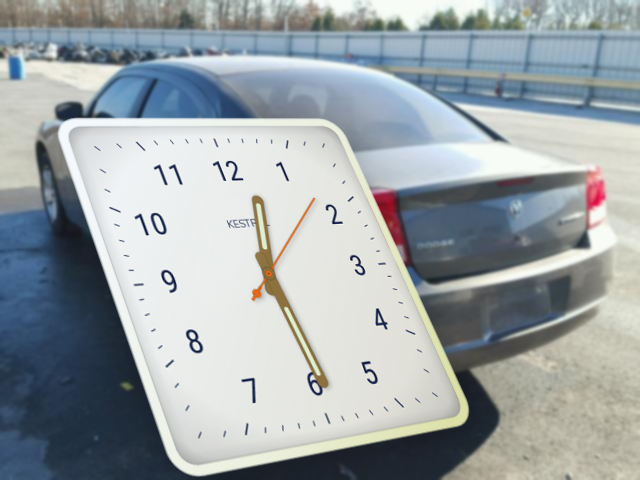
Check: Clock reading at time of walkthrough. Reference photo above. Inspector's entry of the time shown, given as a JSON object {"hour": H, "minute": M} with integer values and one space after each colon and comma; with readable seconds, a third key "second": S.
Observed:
{"hour": 12, "minute": 29, "second": 8}
